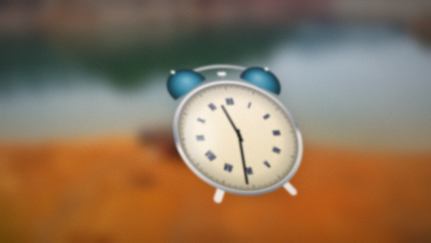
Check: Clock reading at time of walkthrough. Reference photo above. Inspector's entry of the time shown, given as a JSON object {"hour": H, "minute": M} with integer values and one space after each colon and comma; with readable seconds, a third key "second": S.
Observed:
{"hour": 11, "minute": 31}
